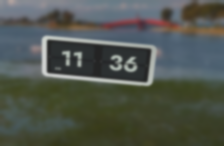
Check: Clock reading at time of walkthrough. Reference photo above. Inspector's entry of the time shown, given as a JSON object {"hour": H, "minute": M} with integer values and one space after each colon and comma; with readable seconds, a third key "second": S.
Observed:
{"hour": 11, "minute": 36}
